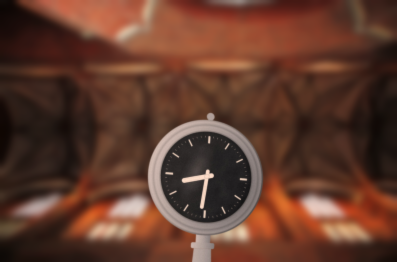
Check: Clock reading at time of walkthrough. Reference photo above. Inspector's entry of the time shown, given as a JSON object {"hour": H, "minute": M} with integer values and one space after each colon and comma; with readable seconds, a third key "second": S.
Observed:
{"hour": 8, "minute": 31}
